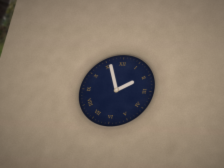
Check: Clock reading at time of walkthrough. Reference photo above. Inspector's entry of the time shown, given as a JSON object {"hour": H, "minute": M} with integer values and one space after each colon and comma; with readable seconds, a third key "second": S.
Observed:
{"hour": 1, "minute": 56}
